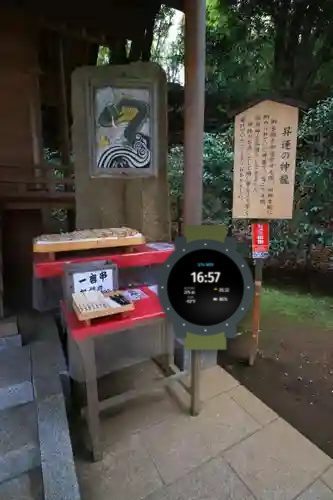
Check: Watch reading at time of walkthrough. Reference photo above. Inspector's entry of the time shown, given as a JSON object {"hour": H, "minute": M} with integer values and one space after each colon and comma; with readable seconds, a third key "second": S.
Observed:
{"hour": 16, "minute": 57}
